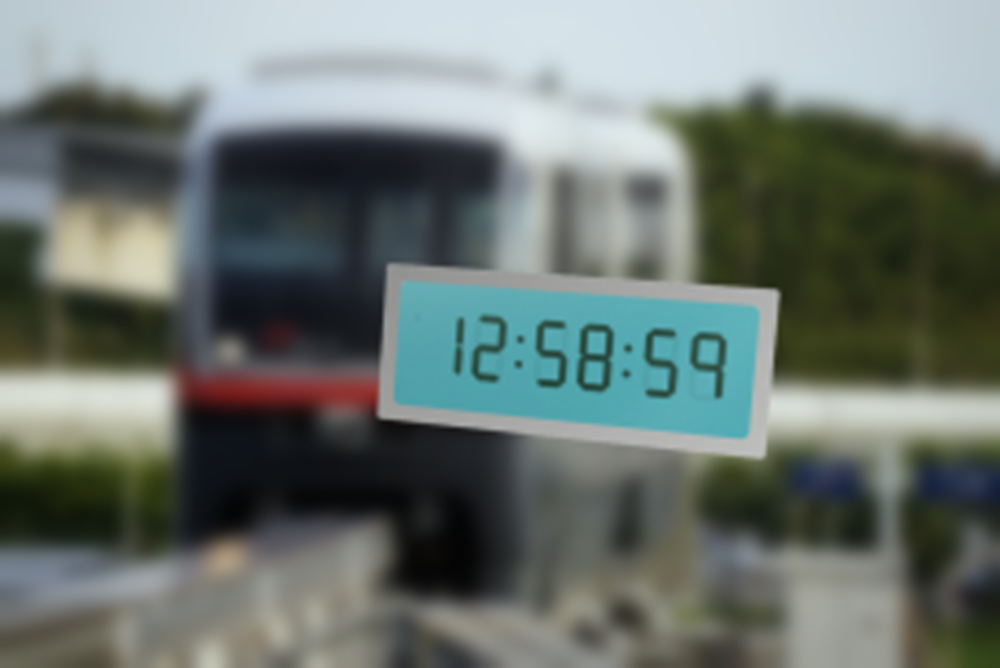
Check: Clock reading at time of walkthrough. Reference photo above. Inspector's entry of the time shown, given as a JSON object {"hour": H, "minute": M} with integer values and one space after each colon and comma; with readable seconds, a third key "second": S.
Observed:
{"hour": 12, "minute": 58, "second": 59}
